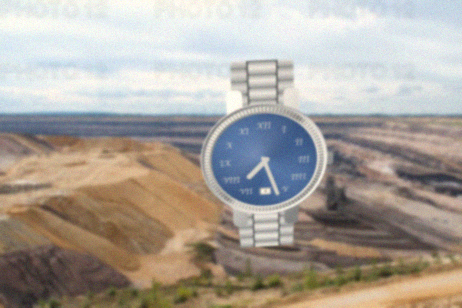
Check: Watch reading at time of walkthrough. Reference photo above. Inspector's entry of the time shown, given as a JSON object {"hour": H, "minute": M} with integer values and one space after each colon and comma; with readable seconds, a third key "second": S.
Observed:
{"hour": 7, "minute": 27}
